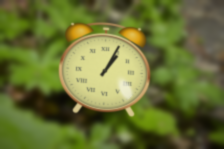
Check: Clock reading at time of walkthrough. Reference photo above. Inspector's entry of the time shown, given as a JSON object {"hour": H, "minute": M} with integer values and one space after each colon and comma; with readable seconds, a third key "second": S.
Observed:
{"hour": 1, "minute": 4}
